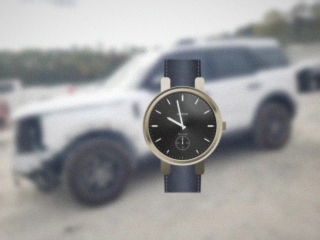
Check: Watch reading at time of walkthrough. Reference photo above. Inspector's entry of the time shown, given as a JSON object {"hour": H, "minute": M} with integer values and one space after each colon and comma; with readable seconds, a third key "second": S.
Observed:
{"hour": 9, "minute": 58}
